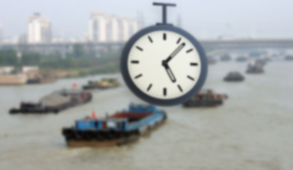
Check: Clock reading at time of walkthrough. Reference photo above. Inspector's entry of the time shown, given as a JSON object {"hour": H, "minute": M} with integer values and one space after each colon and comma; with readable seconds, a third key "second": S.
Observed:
{"hour": 5, "minute": 7}
